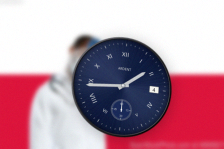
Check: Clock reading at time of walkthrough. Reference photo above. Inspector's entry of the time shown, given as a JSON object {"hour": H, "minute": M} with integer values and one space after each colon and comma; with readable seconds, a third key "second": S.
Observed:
{"hour": 1, "minute": 44}
